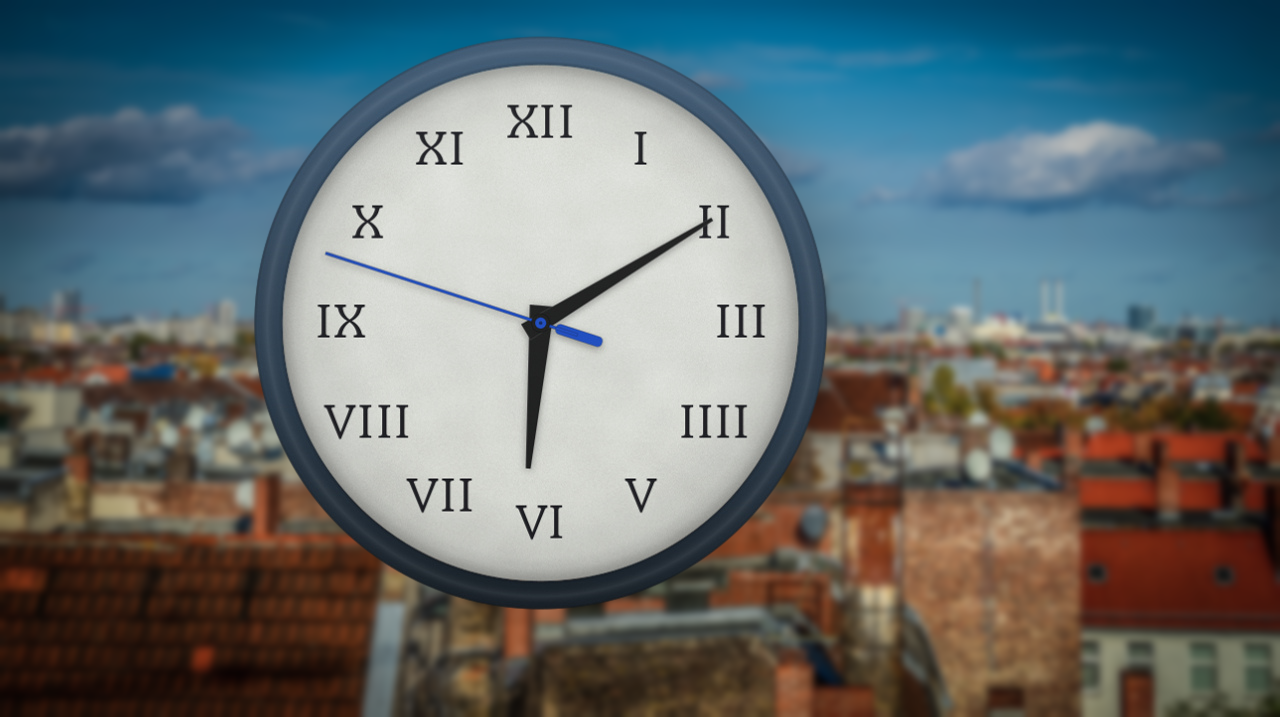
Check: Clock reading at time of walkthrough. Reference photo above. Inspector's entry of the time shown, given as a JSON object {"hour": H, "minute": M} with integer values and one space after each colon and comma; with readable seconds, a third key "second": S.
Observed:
{"hour": 6, "minute": 9, "second": 48}
